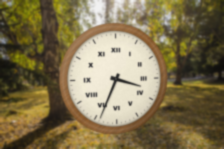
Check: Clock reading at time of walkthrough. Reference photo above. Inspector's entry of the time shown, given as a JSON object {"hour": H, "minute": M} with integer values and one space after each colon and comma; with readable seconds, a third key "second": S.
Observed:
{"hour": 3, "minute": 34}
